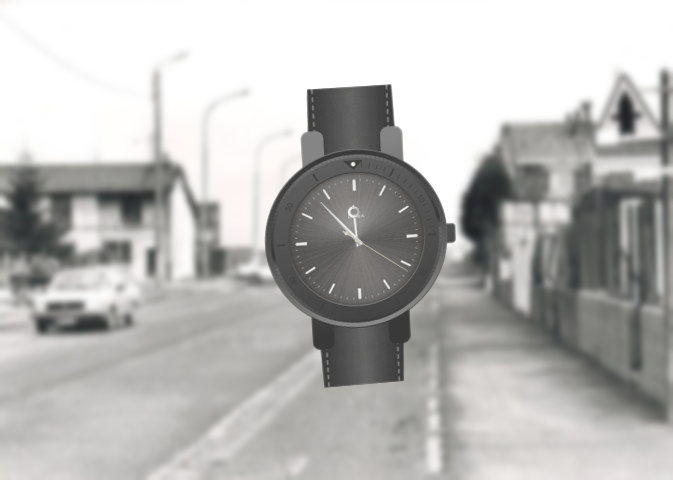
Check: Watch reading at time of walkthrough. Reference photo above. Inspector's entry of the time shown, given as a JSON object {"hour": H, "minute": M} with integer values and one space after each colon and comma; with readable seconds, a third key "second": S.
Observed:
{"hour": 11, "minute": 53, "second": 21}
